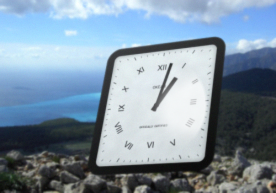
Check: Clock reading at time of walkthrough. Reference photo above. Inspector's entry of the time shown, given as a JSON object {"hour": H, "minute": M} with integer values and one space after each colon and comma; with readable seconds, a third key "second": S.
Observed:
{"hour": 1, "minute": 2}
